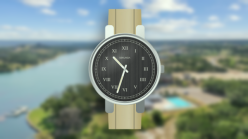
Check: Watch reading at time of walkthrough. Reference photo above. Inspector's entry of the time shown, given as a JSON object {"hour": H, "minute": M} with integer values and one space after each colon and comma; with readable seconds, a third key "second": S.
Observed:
{"hour": 10, "minute": 33}
